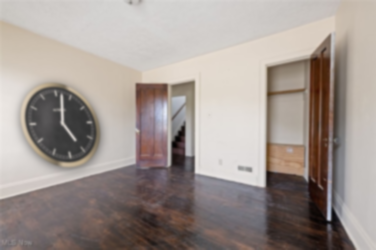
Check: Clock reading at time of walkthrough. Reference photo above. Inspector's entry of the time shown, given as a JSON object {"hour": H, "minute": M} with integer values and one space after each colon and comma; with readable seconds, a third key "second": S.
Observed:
{"hour": 5, "minute": 2}
